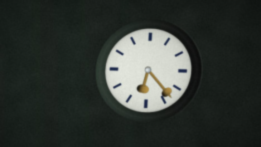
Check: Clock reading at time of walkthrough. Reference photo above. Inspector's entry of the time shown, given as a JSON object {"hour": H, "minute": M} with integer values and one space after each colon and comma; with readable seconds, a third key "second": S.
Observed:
{"hour": 6, "minute": 23}
